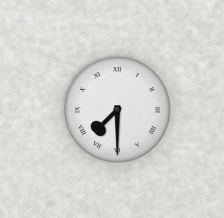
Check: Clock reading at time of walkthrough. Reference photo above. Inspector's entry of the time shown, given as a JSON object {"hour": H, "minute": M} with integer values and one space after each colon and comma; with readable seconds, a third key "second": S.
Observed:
{"hour": 7, "minute": 30}
